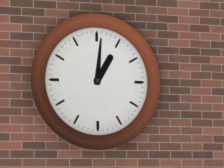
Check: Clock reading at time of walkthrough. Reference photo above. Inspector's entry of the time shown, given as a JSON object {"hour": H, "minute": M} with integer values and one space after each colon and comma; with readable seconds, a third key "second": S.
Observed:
{"hour": 1, "minute": 1}
